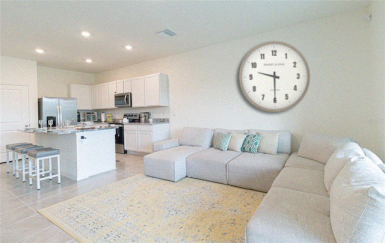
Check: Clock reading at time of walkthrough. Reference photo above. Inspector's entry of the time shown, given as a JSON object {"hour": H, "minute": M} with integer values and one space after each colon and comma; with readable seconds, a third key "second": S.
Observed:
{"hour": 9, "minute": 30}
